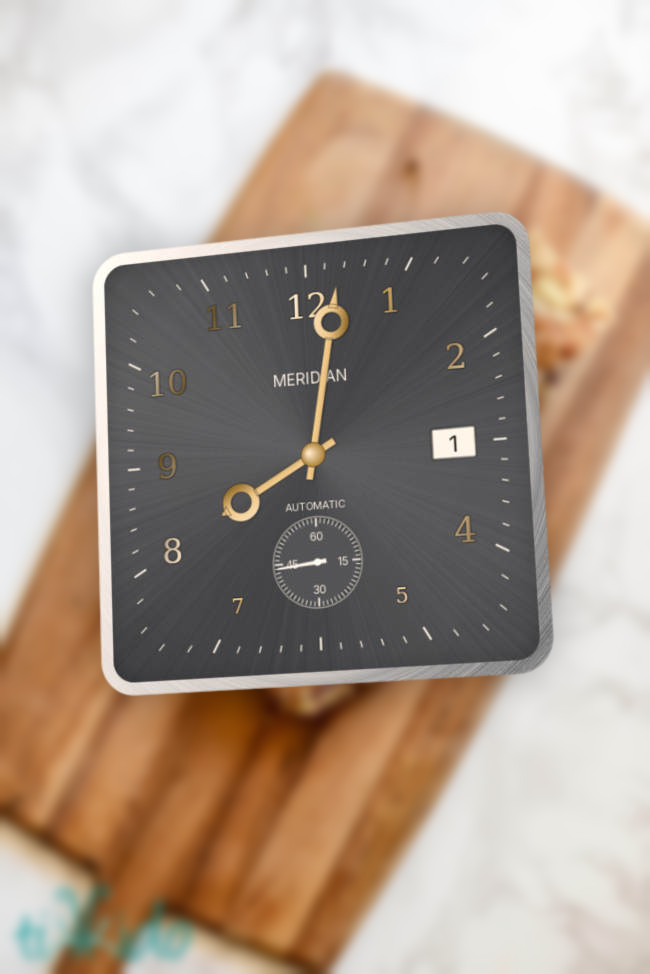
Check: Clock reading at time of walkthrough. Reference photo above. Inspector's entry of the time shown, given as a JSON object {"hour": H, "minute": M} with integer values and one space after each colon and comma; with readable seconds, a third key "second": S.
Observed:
{"hour": 8, "minute": 1, "second": 44}
